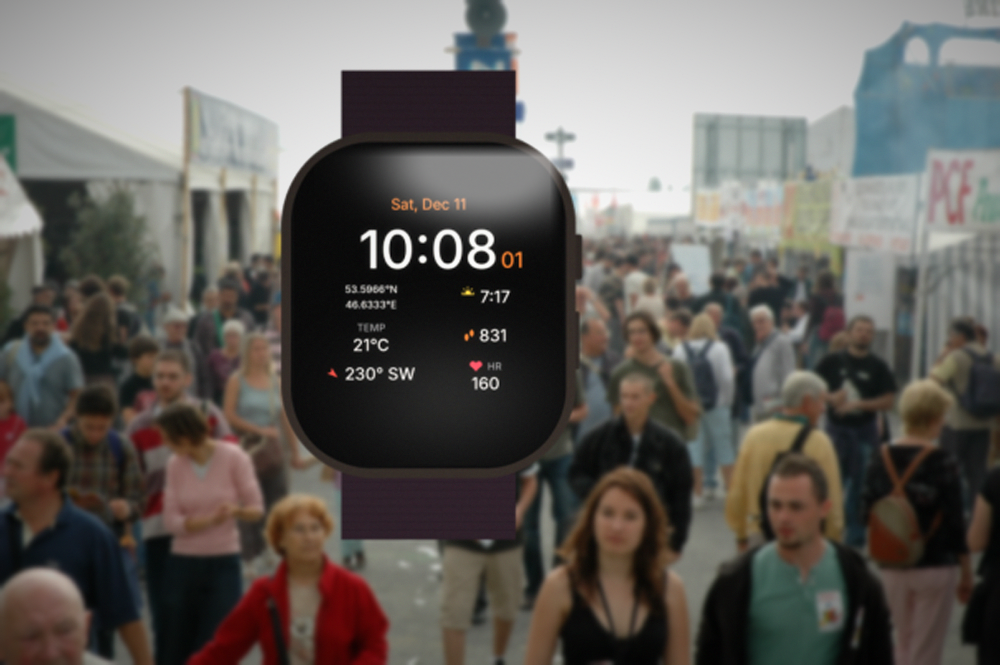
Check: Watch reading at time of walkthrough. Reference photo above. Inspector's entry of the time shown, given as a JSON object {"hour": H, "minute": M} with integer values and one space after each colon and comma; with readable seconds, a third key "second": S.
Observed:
{"hour": 10, "minute": 8, "second": 1}
